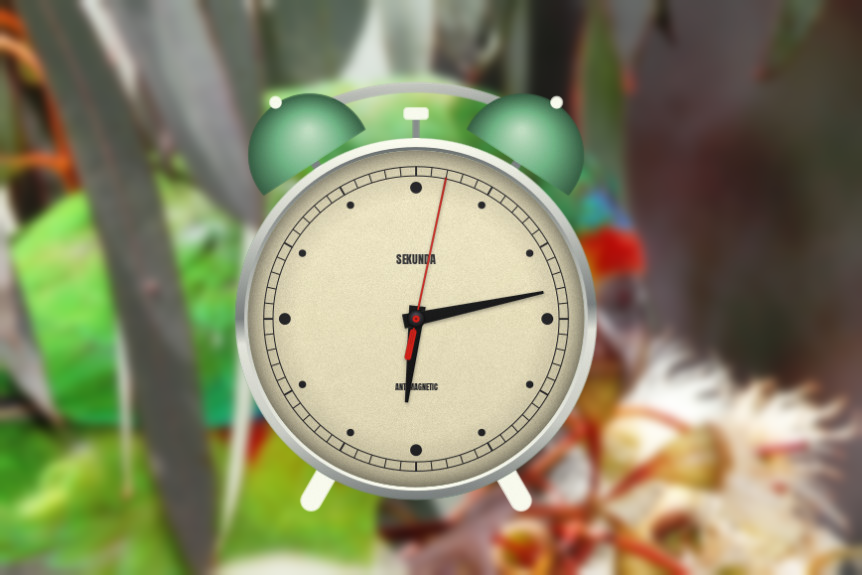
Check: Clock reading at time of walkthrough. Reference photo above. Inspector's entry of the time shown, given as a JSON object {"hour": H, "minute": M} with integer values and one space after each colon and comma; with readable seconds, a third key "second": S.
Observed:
{"hour": 6, "minute": 13, "second": 2}
